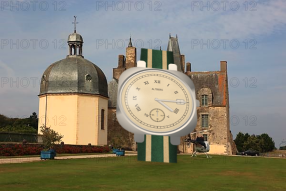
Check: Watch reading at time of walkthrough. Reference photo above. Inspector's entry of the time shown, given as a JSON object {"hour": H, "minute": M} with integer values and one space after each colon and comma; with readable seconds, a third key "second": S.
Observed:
{"hour": 4, "minute": 15}
